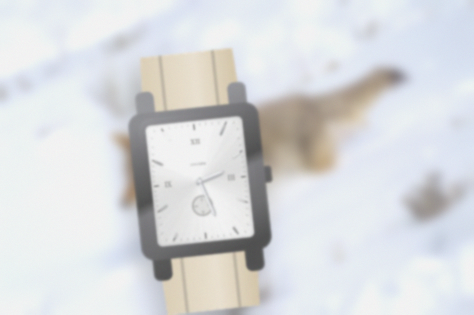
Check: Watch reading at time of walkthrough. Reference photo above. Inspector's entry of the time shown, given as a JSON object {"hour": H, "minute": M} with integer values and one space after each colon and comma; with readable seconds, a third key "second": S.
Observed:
{"hour": 2, "minute": 27}
